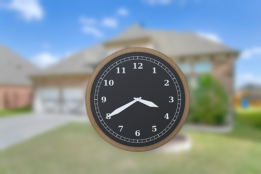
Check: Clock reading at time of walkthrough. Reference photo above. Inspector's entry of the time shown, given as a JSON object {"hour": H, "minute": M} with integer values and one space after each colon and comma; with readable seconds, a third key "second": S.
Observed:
{"hour": 3, "minute": 40}
